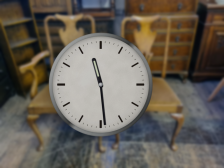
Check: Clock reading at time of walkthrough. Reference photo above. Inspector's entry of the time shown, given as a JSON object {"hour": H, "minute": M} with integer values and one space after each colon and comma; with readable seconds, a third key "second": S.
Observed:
{"hour": 11, "minute": 29}
